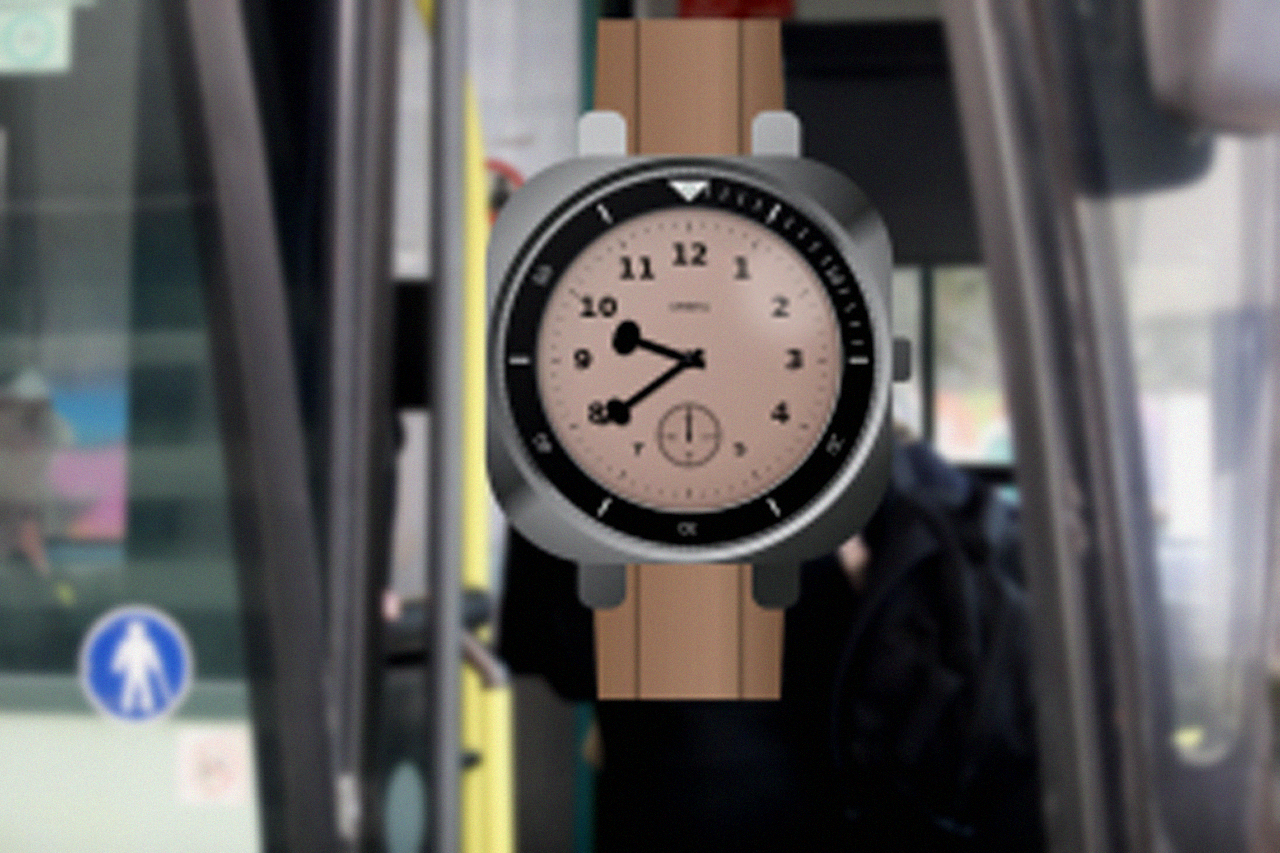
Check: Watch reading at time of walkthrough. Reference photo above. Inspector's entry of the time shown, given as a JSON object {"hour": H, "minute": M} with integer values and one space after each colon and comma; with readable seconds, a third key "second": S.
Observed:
{"hour": 9, "minute": 39}
